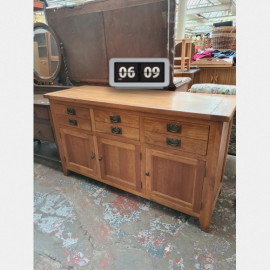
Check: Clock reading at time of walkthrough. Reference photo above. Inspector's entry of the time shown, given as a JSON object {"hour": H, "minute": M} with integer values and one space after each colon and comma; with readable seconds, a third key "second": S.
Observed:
{"hour": 6, "minute": 9}
